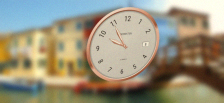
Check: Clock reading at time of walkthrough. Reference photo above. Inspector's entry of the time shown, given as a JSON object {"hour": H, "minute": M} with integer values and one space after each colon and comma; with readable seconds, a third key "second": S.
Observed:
{"hour": 9, "minute": 55}
